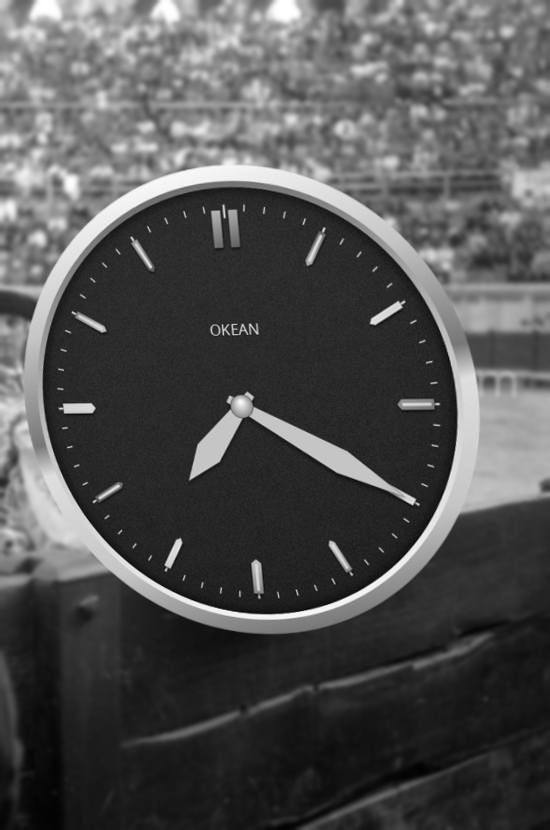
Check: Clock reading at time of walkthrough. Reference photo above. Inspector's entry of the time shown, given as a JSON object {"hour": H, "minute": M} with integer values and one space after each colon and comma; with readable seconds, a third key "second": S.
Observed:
{"hour": 7, "minute": 20}
